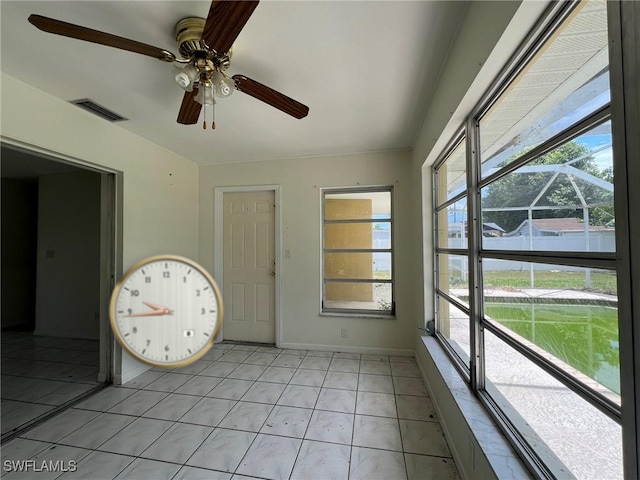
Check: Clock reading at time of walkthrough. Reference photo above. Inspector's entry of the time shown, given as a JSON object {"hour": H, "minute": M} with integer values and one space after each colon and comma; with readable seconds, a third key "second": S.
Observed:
{"hour": 9, "minute": 44}
